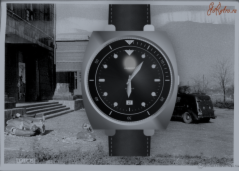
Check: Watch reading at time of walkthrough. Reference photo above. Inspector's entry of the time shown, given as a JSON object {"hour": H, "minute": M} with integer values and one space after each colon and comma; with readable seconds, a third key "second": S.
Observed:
{"hour": 6, "minute": 6}
